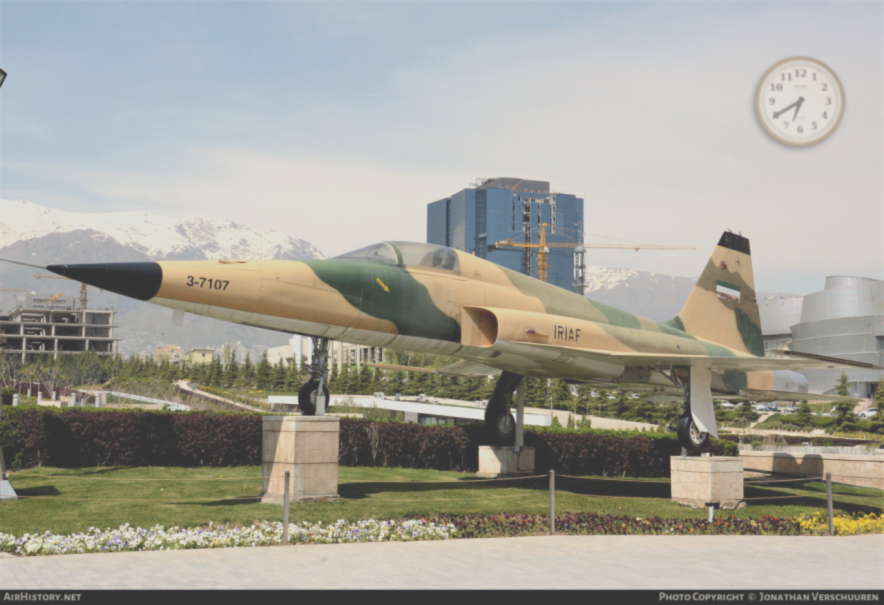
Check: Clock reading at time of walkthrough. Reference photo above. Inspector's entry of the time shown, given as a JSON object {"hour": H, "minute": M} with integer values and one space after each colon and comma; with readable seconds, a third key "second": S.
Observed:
{"hour": 6, "minute": 40}
